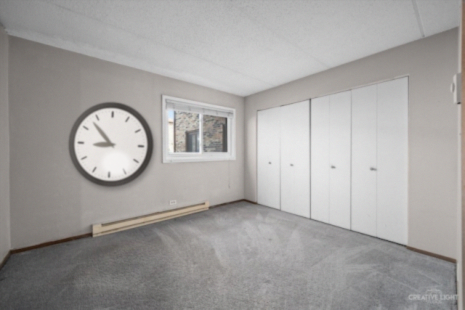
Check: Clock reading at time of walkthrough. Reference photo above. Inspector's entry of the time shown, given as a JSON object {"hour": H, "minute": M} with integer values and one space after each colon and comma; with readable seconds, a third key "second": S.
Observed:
{"hour": 8, "minute": 53}
